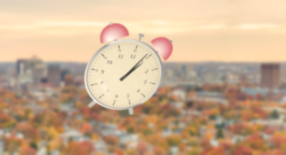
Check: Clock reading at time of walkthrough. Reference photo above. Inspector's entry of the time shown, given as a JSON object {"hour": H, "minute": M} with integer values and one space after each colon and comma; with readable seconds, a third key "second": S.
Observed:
{"hour": 1, "minute": 4}
